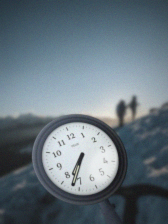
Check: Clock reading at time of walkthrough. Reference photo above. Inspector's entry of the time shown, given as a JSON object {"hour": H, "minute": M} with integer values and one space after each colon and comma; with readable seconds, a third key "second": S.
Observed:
{"hour": 7, "minute": 37}
